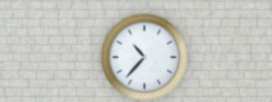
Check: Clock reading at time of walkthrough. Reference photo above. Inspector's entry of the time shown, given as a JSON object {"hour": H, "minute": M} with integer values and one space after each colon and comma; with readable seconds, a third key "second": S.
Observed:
{"hour": 10, "minute": 37}
